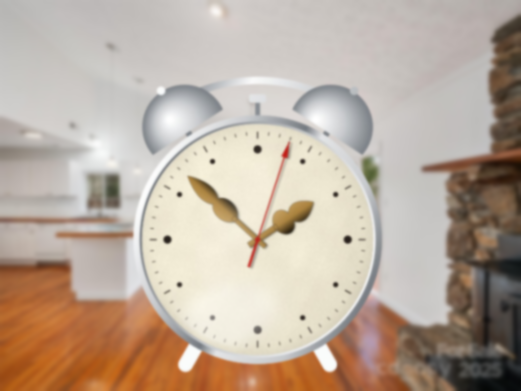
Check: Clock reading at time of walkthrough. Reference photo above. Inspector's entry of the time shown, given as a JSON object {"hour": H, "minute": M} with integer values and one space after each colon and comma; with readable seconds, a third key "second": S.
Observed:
{"hour": 1, "minute": 52, "second": 3}
